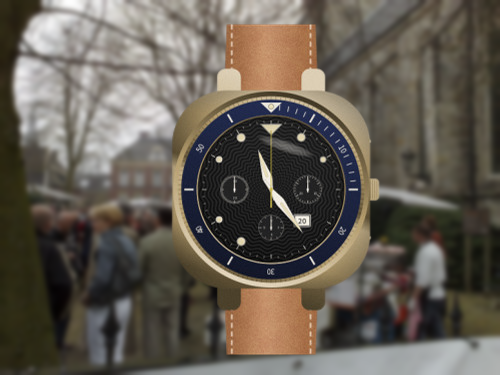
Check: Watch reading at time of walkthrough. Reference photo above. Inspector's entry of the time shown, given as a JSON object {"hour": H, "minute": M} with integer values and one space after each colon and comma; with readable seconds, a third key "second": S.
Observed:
{"hour": 11, "minute": 24}
